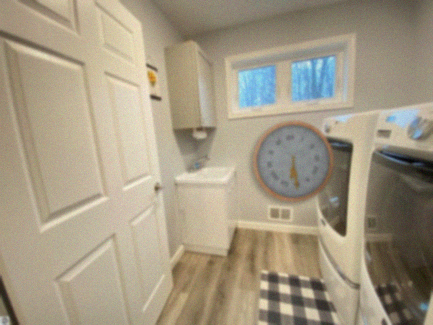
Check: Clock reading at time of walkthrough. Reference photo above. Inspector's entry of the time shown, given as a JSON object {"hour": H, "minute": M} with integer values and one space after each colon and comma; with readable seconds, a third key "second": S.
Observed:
{"hour": 6, "minute": 30}
